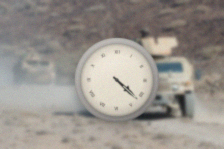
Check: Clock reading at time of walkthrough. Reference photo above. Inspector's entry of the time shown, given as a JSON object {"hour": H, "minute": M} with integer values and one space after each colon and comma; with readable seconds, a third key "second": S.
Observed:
{"hour": 4, "minute": 22}
